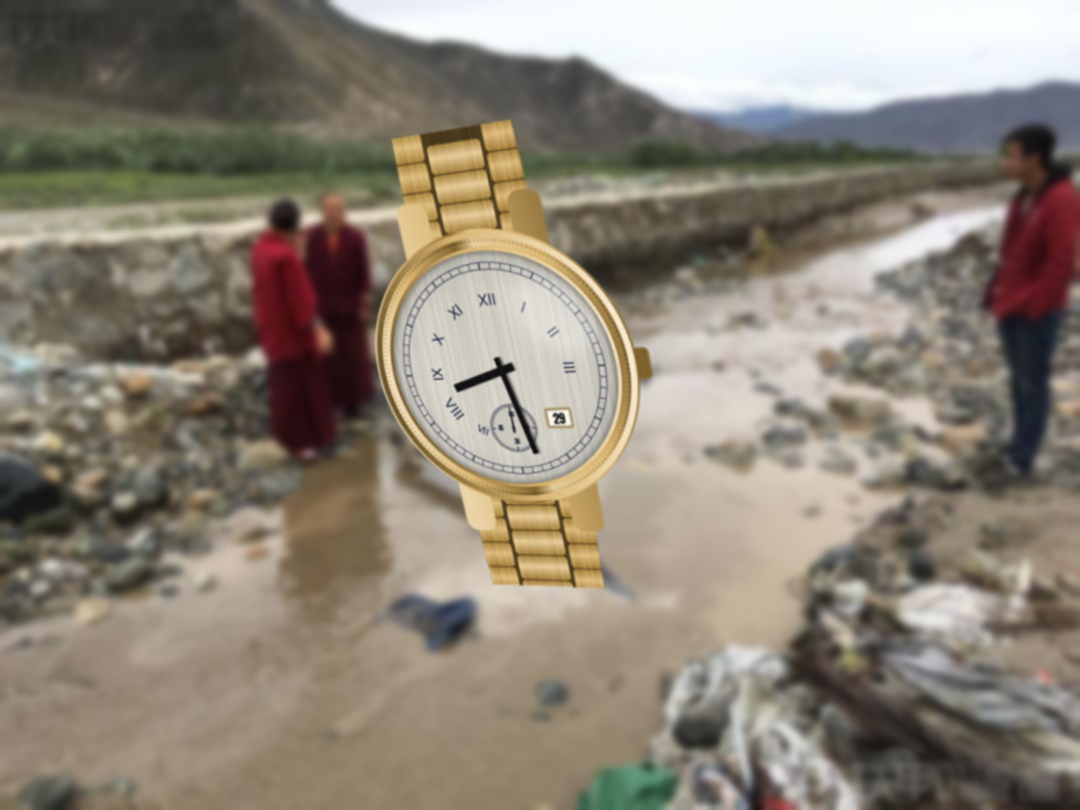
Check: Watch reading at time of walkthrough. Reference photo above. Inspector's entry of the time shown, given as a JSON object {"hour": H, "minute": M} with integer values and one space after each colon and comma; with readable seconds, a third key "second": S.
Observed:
{"hour": 8, "minute": 28}
